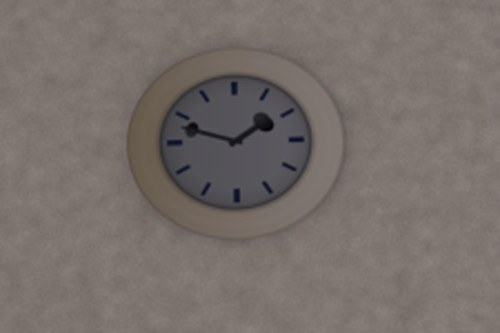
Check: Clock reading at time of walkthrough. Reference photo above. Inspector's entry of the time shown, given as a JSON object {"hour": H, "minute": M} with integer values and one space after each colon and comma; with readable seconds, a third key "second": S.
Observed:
{"hour": 1, "minute": 48}
